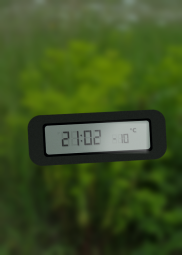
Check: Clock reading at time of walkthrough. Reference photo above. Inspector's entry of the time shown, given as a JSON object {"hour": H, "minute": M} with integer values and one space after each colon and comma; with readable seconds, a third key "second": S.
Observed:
{"hour": 21, "minute": 2}
